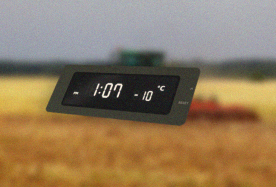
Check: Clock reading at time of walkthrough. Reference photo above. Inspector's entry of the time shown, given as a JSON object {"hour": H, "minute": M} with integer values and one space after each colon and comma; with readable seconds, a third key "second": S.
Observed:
{"hour": 1, "minute": 7}
